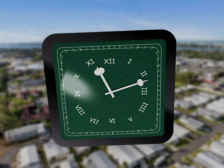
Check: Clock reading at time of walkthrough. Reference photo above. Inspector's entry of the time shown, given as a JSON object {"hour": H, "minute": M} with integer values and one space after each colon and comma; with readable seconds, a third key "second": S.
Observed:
{"hour": 11, "minute": 12}
